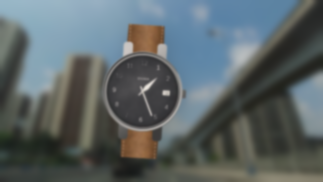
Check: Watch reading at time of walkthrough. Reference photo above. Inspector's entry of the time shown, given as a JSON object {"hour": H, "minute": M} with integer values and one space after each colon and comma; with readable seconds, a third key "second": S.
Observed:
{"hour": 1, "minute": 26}
